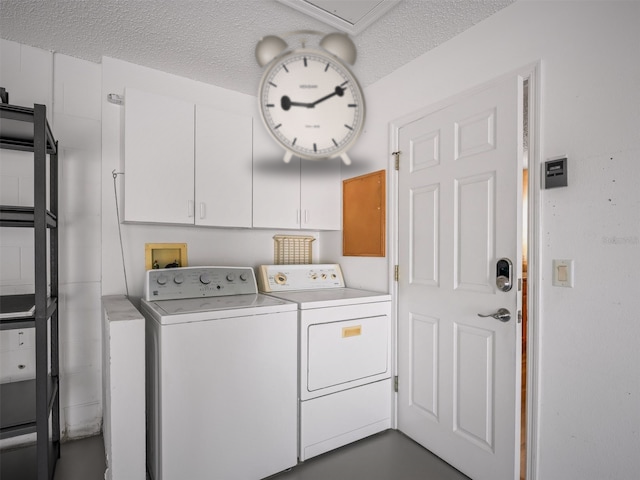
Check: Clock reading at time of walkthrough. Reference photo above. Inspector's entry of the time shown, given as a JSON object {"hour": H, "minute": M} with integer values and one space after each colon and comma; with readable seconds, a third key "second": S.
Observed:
{"hour": 9, "minute": 11}
